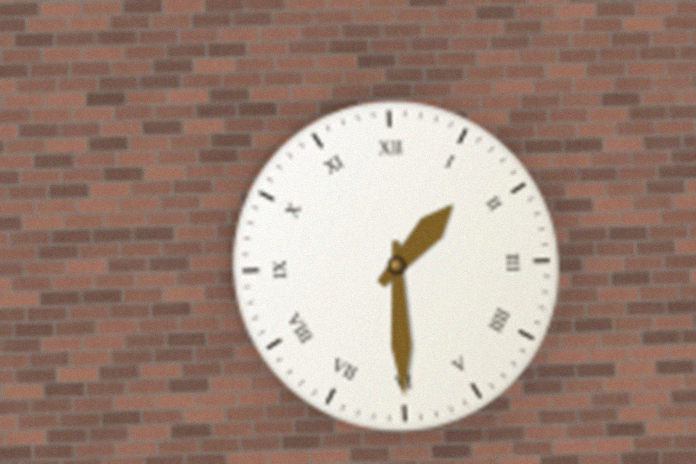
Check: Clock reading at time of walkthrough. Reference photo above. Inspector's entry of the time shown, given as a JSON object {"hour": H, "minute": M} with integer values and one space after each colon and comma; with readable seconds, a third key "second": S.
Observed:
{"hour": 1, "minute": 30}
